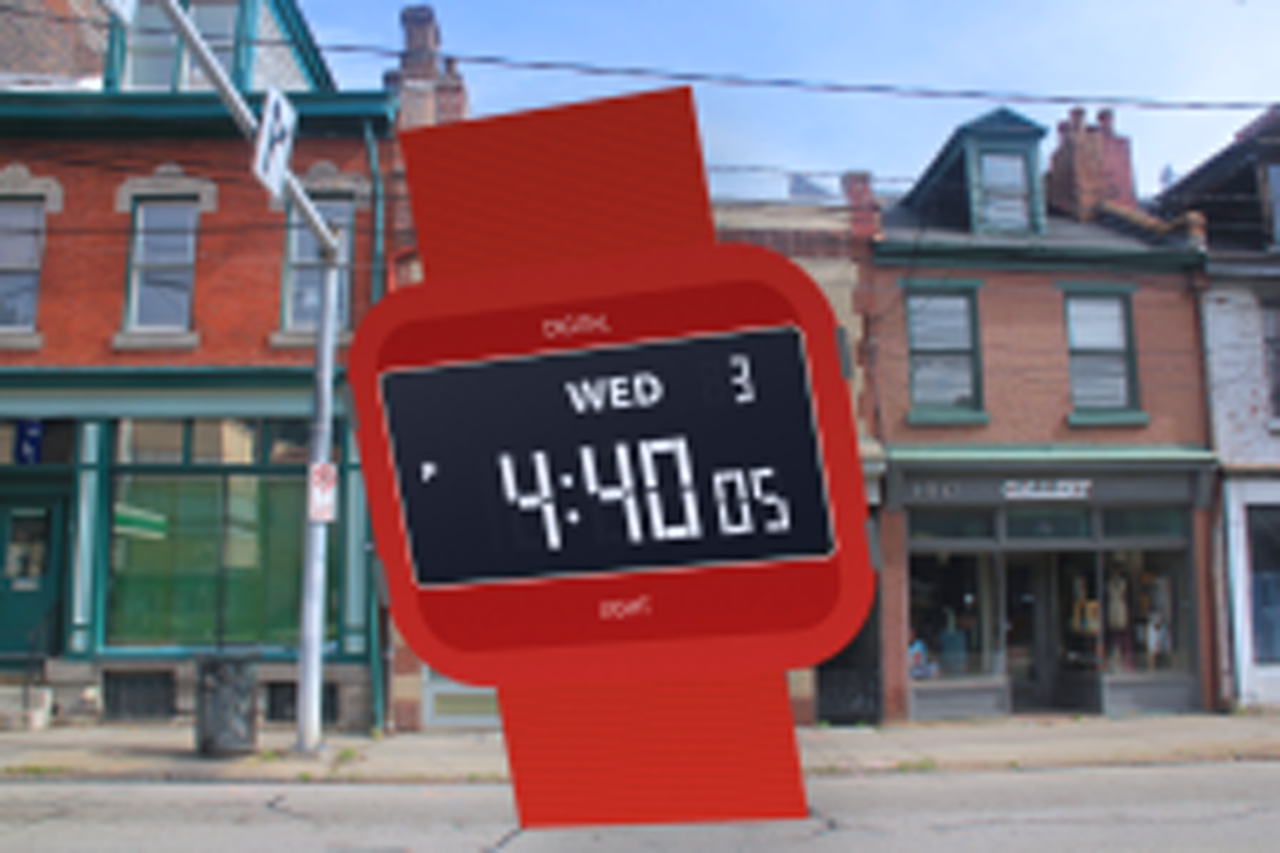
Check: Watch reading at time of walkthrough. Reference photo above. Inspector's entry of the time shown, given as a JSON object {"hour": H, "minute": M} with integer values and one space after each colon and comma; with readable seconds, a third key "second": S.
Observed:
{"hour": 4, "minute": 40, "second": 5}
